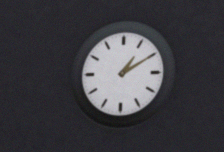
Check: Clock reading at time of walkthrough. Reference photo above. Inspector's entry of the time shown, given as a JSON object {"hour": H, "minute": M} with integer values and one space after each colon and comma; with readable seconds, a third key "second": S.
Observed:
{"hour": 1, "minute": 10}
